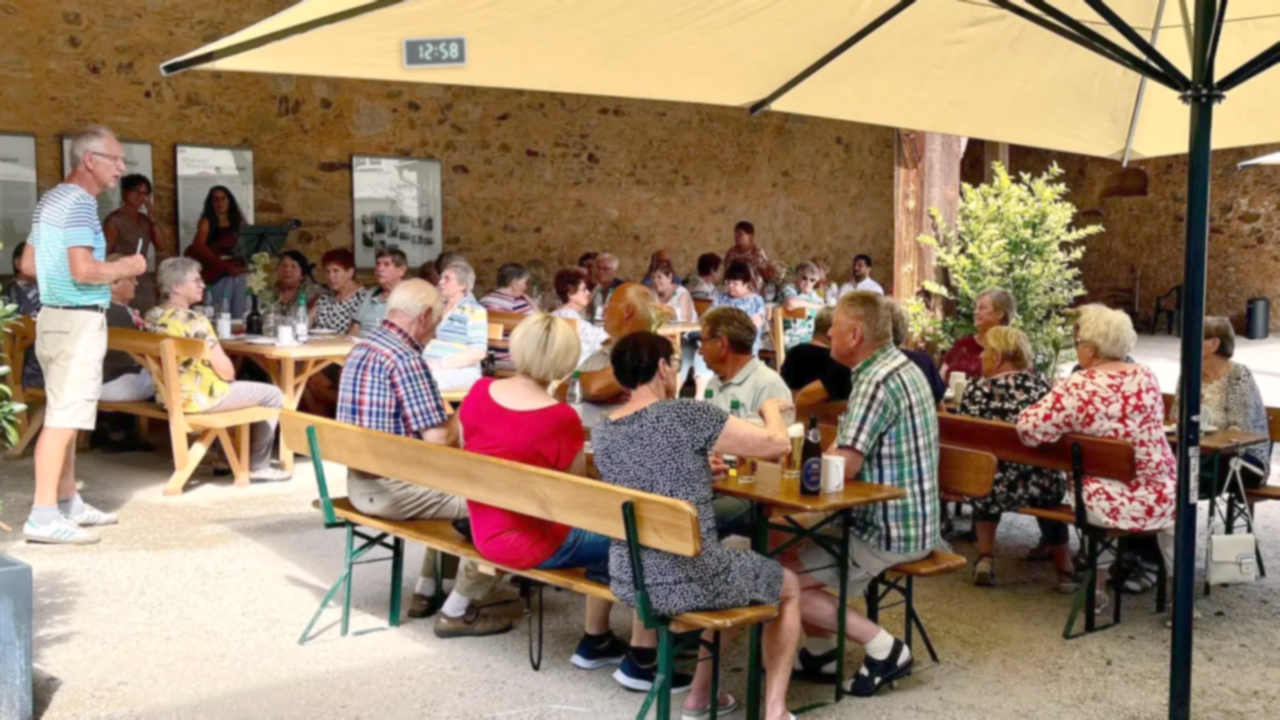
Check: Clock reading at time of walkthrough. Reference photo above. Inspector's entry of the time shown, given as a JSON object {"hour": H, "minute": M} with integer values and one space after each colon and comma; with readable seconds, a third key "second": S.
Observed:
{"hour": 12, "minute": 58}
